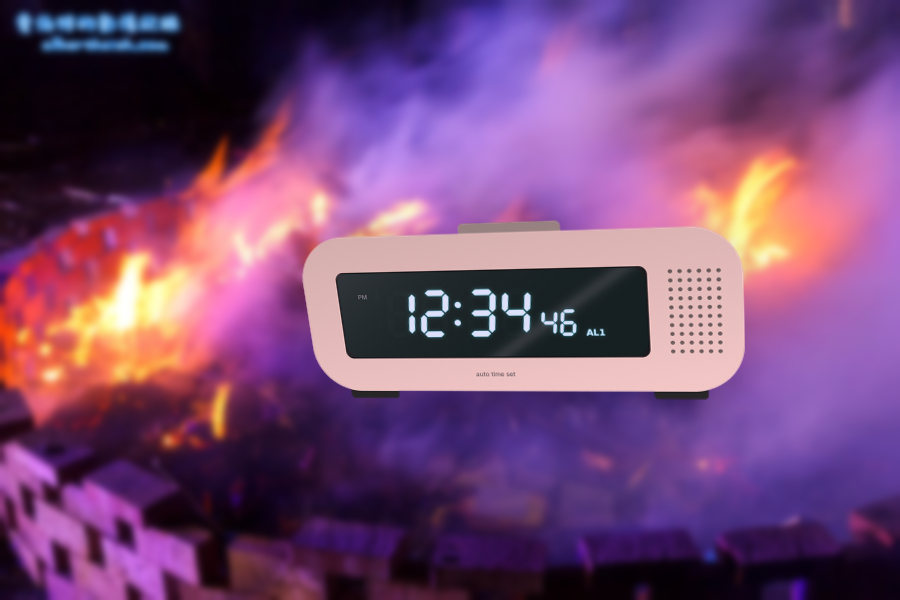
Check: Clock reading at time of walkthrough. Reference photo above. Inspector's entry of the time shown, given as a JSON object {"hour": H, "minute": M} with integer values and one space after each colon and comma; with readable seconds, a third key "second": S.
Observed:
{"hour": 12, "minute": 34, "second": 46}
